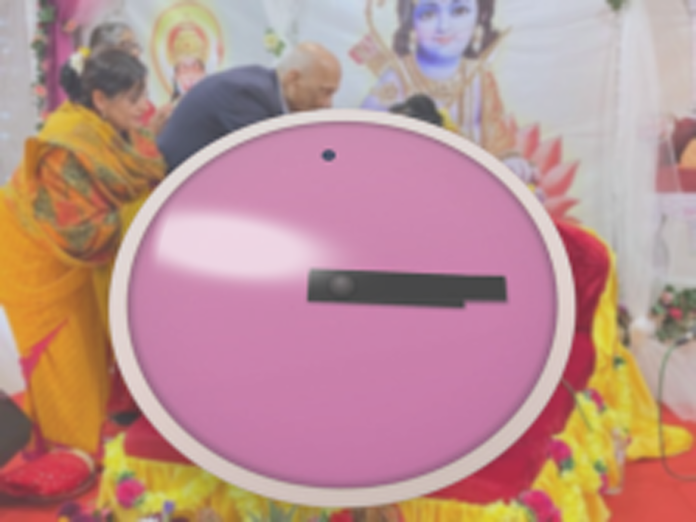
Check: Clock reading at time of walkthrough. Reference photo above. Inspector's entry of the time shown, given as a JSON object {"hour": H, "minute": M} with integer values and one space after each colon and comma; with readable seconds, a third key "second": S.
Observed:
{"hour": 3, "minute": 16}
